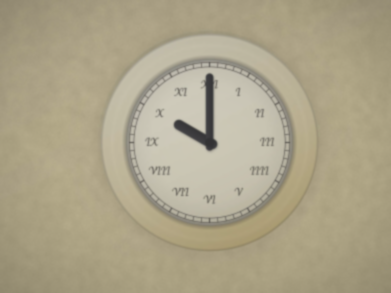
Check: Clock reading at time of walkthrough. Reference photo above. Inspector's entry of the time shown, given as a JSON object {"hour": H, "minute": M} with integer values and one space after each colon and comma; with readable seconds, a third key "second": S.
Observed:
{"hour": 10, "minute": 0}
